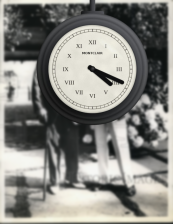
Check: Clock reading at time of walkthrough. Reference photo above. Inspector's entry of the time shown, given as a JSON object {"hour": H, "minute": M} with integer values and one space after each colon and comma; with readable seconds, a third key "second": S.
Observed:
{"hour": 4, "minute": 19}
